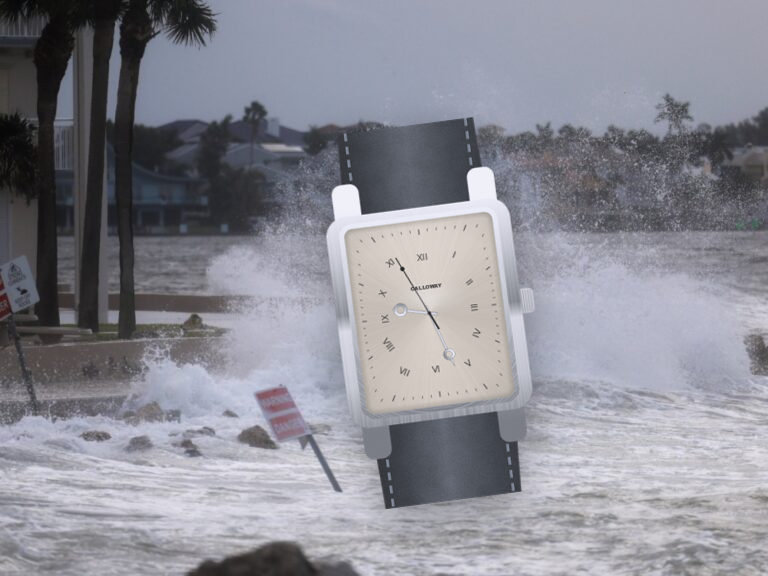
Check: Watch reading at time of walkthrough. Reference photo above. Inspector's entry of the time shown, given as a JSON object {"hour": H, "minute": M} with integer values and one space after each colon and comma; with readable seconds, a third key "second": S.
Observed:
{"hour": 9, "minute": 26, "second": 56}
